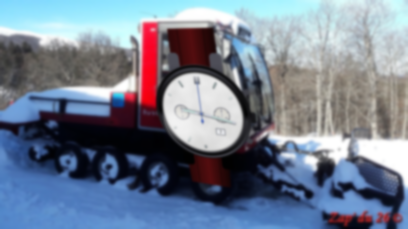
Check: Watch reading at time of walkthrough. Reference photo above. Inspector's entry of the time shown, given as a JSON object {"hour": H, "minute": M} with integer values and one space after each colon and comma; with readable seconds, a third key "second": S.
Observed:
{"hour": 9, "minute": 17}
